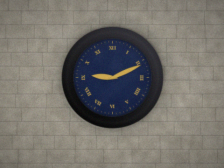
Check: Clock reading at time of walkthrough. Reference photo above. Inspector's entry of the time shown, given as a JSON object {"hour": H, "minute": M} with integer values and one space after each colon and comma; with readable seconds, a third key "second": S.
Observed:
{"hour": 9, "minute": 11}
